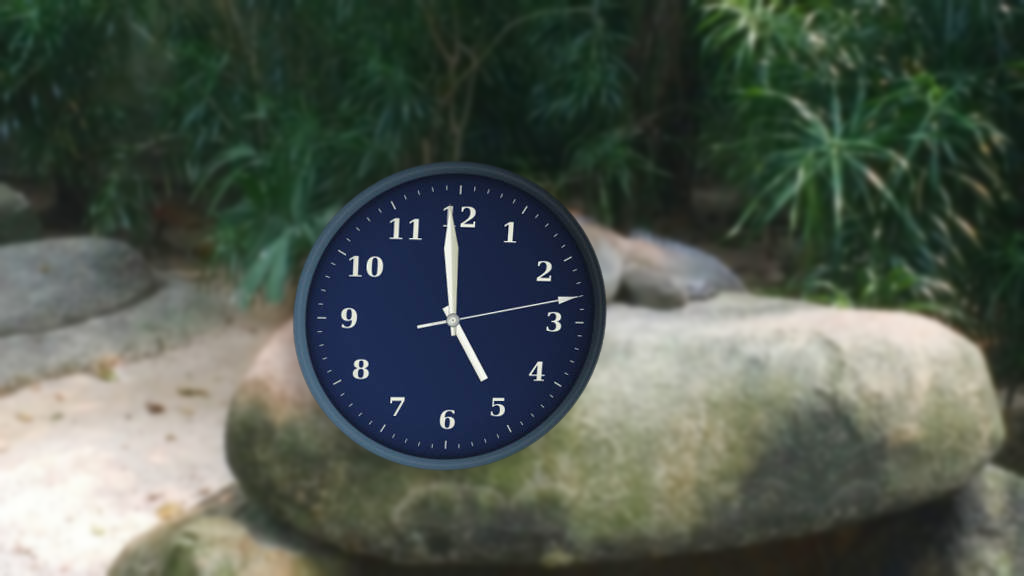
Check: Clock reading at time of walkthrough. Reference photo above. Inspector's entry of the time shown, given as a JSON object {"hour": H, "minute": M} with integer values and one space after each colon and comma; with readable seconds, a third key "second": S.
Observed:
{"hour": 4, "minute": 59, "second": 13}
